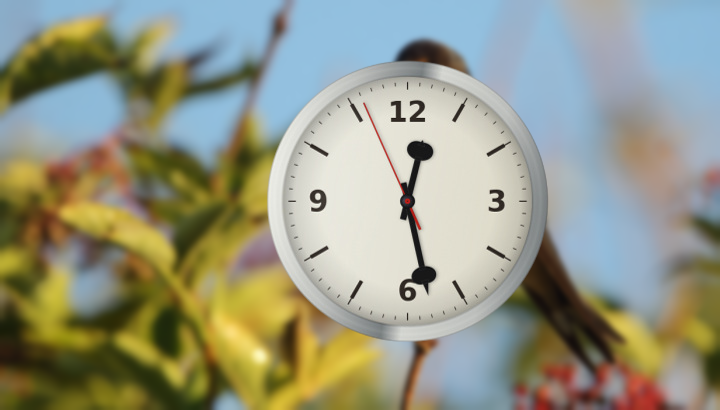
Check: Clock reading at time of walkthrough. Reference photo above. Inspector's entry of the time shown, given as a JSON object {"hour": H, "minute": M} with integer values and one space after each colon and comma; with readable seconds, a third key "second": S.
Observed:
{"hour": 12, "minute": 27, "second": 56}
